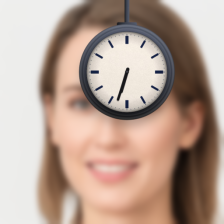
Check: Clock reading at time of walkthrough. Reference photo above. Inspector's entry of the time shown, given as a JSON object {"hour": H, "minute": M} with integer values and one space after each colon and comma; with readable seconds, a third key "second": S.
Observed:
{"hour": 6, "minute": 33}
